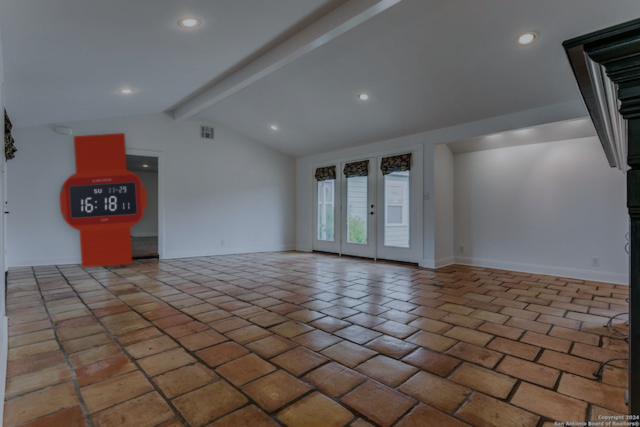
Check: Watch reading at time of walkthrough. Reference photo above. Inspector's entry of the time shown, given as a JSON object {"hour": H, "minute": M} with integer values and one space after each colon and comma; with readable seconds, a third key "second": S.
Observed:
{"hour": 16, "minute": 18}
